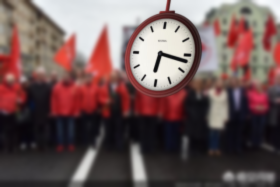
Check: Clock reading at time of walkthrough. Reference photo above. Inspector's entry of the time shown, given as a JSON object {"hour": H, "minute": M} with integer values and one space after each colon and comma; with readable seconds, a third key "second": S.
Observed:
{"hour": 6, "minute": 17}
